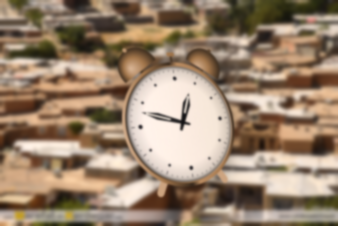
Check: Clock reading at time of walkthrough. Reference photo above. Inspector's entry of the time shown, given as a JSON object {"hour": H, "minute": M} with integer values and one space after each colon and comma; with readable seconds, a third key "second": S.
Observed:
{"hour": 12, "minute": 48}
